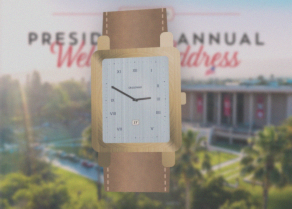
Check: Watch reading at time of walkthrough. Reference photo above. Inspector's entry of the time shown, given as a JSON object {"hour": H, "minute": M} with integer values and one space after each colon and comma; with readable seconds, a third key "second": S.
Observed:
{"hour": 2, "minute": 50}
